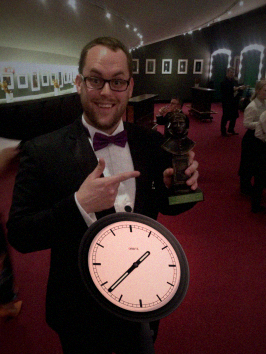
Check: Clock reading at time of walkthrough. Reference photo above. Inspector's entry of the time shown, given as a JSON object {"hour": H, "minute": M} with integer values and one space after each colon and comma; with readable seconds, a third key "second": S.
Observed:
{"hour": 1, "minute": 38}
